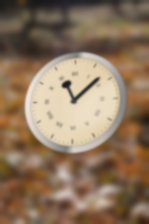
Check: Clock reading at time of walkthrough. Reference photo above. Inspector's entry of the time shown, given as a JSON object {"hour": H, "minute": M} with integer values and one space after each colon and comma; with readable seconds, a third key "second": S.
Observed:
{"hour": 11, "minute": 8}
